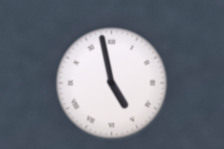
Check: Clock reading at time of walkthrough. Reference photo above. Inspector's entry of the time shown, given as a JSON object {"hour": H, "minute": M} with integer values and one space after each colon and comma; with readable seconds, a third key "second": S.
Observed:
{"hour": 4, "minute": 58}
